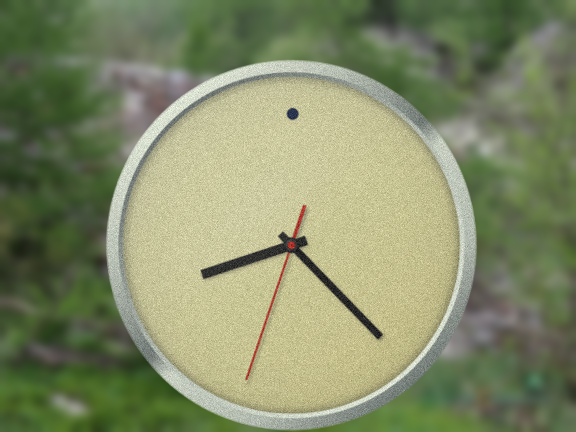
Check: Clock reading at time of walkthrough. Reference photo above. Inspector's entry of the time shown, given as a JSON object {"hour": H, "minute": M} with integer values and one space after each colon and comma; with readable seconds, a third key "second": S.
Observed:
{"hour": 8, "minute": 22, "second": 33}
